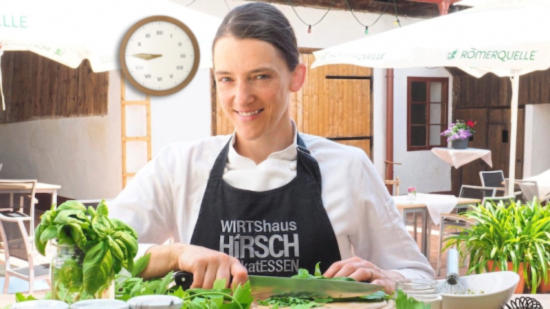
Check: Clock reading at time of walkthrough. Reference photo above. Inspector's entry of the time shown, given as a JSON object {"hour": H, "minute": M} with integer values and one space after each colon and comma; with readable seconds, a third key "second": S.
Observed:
{"hour": 8, "minute": 45}
